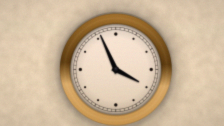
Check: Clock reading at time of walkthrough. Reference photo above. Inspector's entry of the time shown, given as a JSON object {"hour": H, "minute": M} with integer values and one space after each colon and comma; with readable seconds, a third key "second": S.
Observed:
{"hour": 3, "minute": 56}
